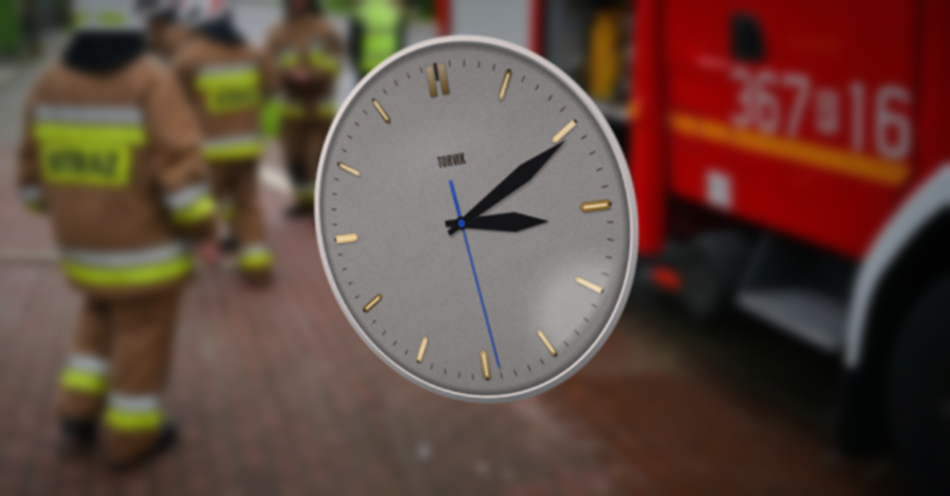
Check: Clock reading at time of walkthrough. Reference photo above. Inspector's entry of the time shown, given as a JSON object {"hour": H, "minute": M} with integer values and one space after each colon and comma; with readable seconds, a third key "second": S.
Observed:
{"hour": 3, "minute": 10, "second": 29}
